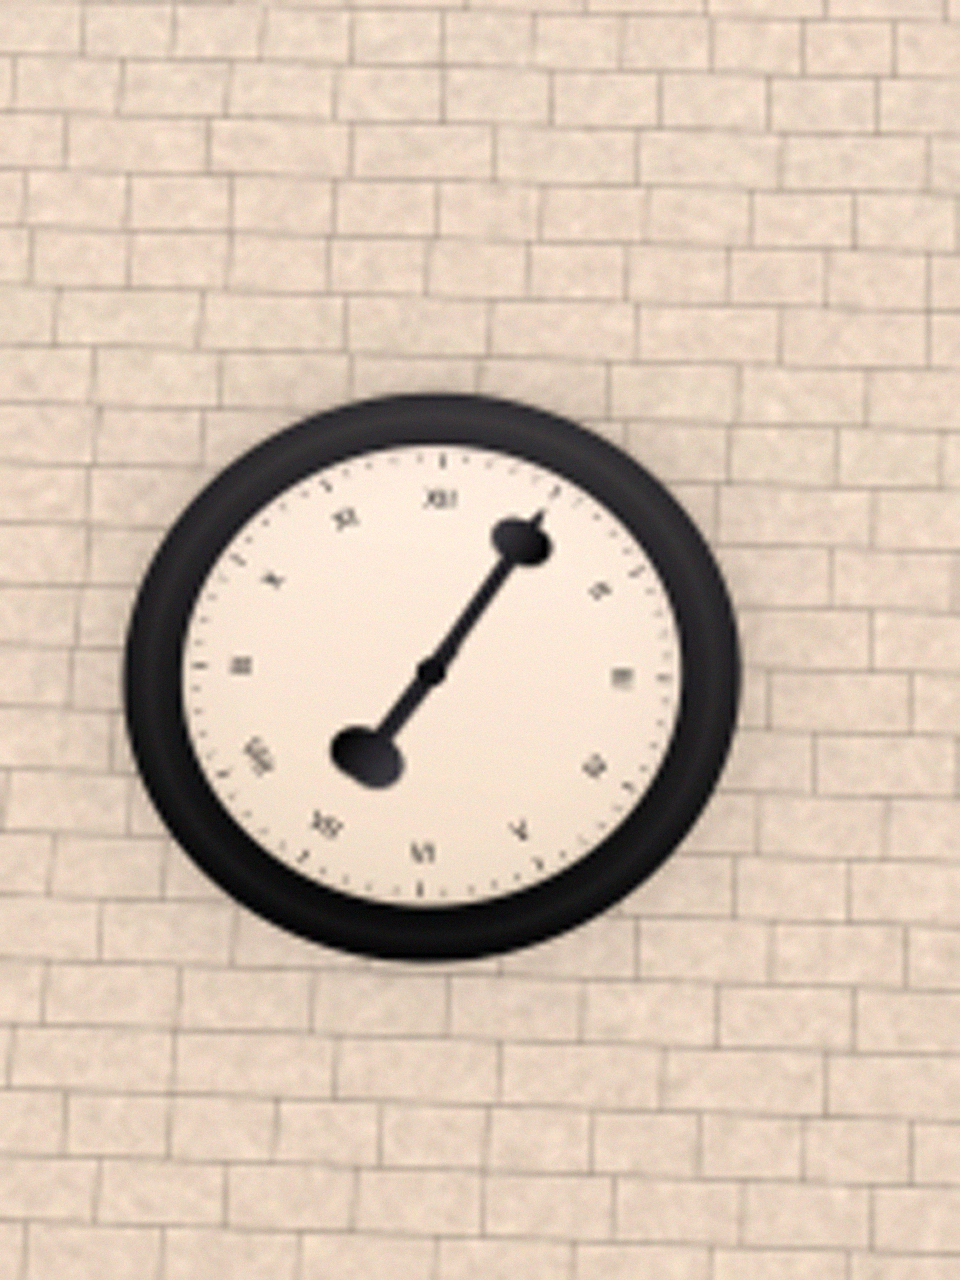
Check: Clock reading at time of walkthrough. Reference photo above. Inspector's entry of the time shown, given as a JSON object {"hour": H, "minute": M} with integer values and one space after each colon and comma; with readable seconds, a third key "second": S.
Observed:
{"hour": 7, "minute": 5}
